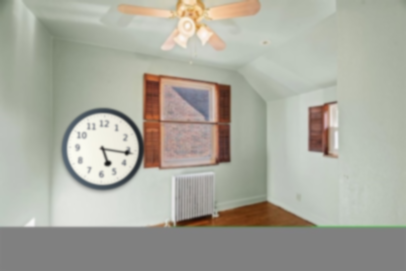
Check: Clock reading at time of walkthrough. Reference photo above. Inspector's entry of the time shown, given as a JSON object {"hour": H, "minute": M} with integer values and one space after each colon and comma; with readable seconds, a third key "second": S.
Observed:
{"hour": 5, "minute": 16}
